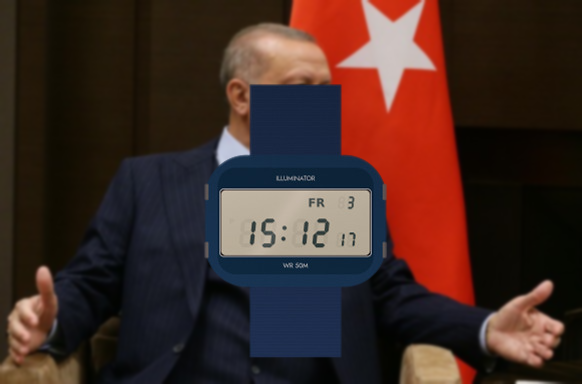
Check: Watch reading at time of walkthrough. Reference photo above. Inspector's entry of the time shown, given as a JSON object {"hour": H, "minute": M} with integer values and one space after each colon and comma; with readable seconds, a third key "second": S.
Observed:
{"hour": 15, "minute": 12, "second": 17}
